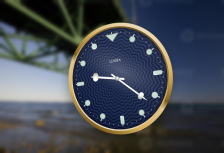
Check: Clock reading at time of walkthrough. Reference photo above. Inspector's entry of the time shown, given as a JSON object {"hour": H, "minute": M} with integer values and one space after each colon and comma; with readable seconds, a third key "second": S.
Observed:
{"hour": 9, "minute": 22}
